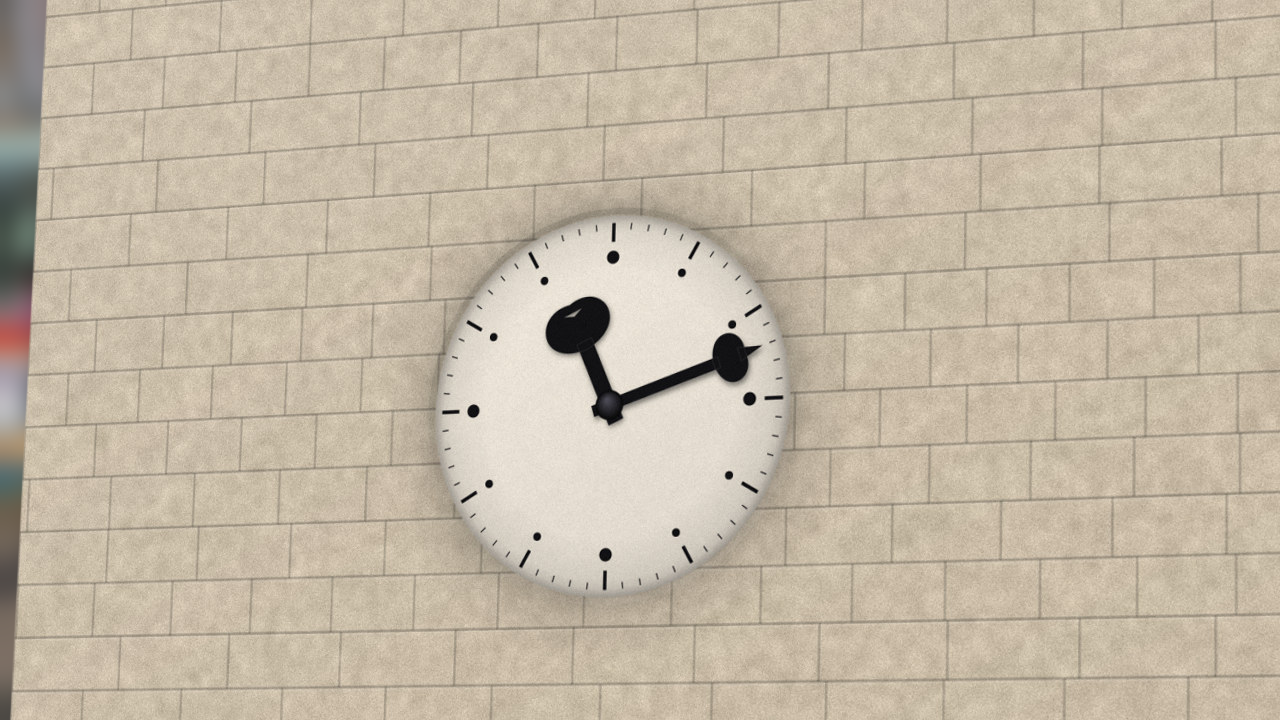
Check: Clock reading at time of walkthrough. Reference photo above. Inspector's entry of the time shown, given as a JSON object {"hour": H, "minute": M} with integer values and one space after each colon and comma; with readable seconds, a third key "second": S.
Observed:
{"hour": 11, "minute": 12}
